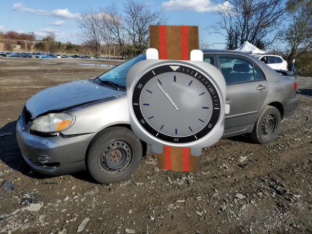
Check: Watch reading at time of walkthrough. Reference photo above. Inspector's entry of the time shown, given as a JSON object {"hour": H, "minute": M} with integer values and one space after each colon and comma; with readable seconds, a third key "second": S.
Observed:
{"hour": 10, "minute": 54}
